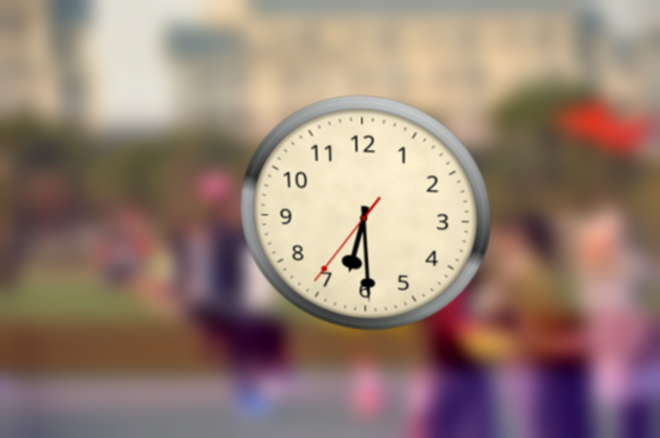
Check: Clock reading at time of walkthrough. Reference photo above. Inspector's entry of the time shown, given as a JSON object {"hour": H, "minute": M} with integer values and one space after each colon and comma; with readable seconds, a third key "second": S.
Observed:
{"hour": 6, "minute": 29, "second": 36}
